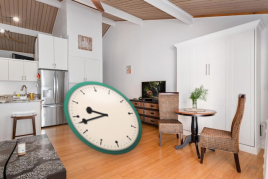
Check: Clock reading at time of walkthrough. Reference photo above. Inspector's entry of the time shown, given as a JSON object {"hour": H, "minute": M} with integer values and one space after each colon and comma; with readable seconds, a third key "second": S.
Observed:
{"hour": 9, "minute": 43}
